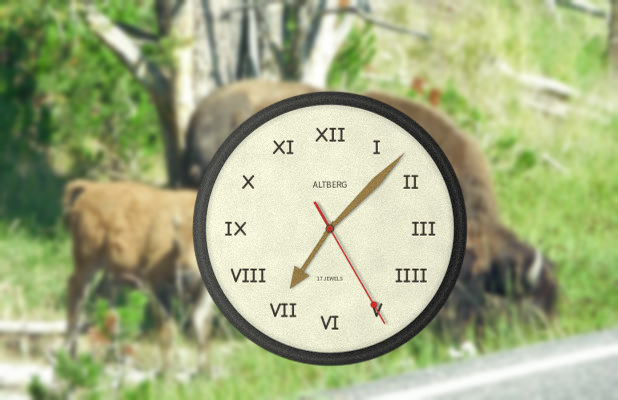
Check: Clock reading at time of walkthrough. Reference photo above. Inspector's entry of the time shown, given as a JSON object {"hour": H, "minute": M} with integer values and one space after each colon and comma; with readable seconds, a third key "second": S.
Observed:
{"hour": 7, "minute": 7, "second": 25}
